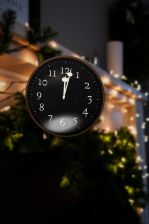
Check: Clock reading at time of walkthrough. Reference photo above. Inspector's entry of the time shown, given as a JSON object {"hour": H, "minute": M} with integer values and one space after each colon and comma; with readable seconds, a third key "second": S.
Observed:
{"hour": 12, "minute": 2}
